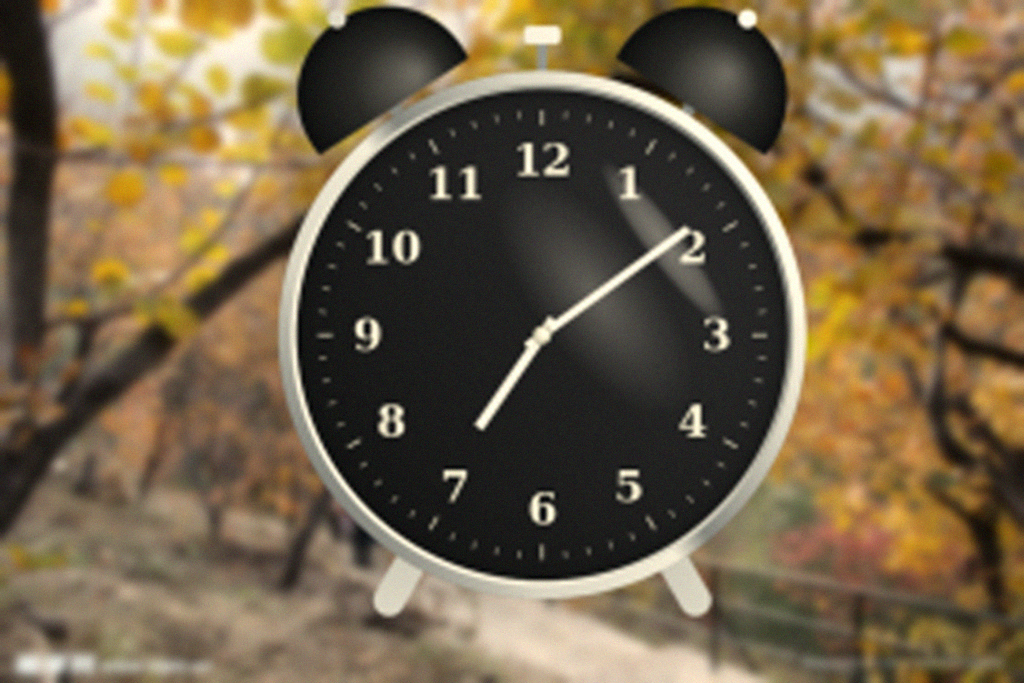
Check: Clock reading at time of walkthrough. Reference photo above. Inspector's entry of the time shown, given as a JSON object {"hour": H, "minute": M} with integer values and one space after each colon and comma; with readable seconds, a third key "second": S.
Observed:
{"hour": 7, "minute": 9}
